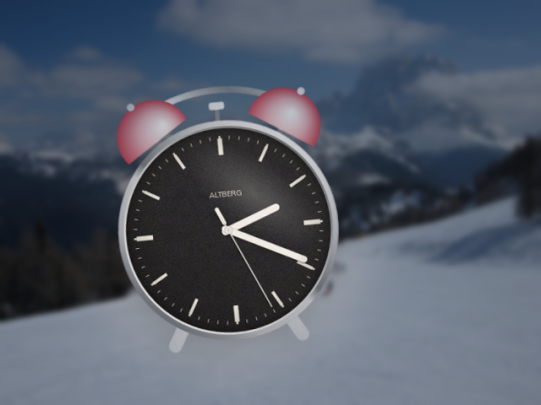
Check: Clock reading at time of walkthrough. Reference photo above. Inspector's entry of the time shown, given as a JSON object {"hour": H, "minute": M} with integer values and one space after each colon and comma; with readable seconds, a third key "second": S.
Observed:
{"hour": 2, "minute": 19, "second": 26}
